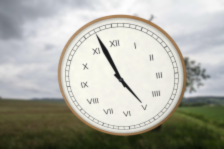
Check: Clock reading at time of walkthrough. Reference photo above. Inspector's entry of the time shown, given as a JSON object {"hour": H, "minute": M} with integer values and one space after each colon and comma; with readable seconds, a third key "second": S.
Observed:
{"hour": 4, "minute": 57}
